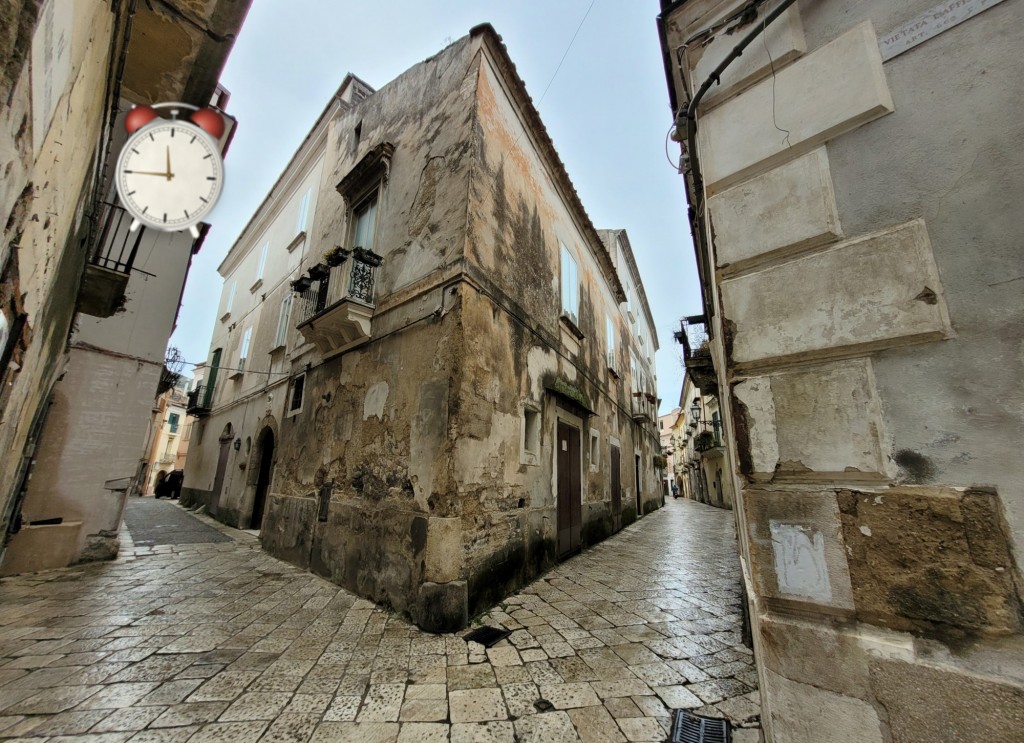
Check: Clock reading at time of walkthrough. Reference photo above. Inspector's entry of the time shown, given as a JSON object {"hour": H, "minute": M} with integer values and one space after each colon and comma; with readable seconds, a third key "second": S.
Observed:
{"hour": 11, "minute": 45}
